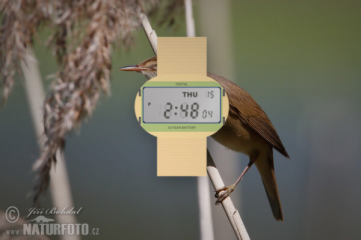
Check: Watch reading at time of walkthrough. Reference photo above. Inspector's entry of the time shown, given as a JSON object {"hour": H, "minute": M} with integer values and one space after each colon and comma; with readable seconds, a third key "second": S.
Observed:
{"hour": 2, "minute": 48, "second": 4}
